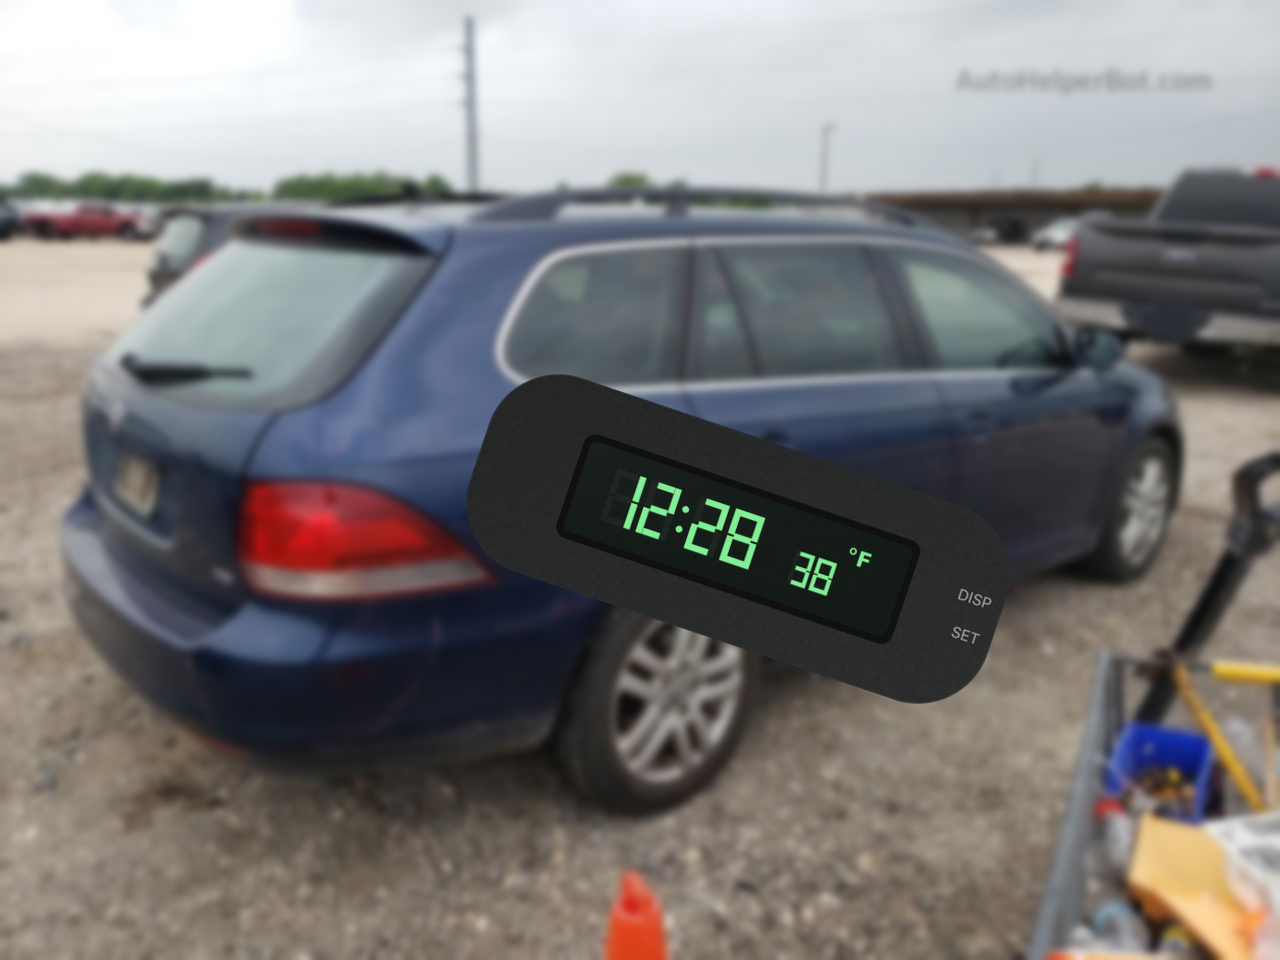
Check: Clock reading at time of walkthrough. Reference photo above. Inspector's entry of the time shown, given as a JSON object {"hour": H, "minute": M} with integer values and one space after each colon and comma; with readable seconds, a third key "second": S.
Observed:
{"hour": 12, "minute": 28}
